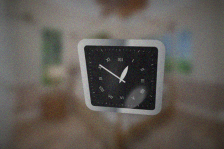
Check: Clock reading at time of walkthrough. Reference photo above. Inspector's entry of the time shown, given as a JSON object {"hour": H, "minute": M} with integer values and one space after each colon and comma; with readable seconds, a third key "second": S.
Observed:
{"hour": 12, "minute": 51}
